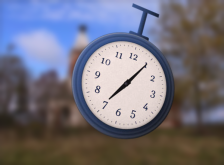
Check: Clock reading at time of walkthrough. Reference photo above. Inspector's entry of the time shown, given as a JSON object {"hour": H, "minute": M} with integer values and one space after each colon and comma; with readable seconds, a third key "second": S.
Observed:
{"hour": 7, "minute": 5}
